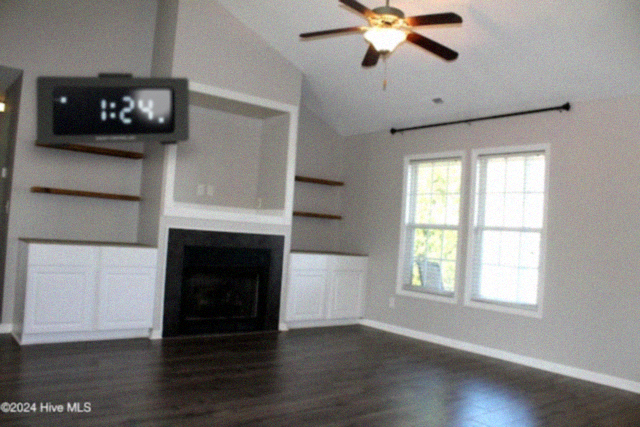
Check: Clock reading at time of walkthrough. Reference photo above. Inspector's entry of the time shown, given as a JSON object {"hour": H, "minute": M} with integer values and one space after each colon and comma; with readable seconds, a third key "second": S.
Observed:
{"hour": 1, "minute": 24}
